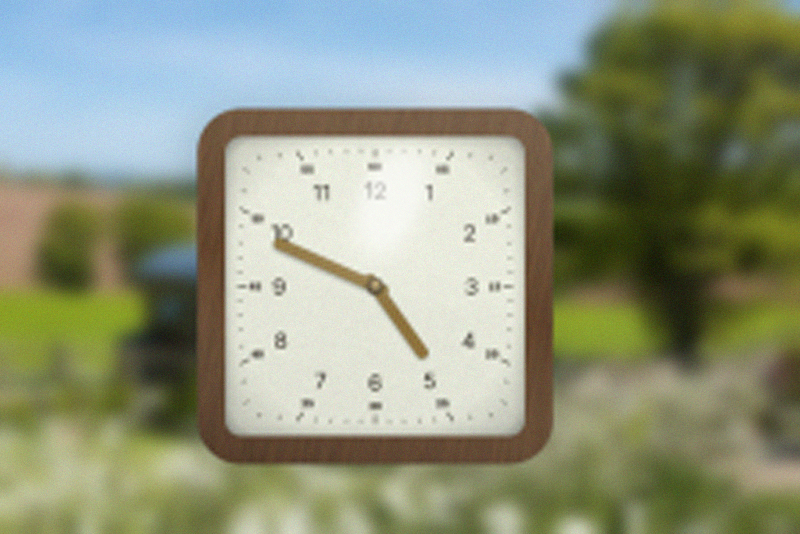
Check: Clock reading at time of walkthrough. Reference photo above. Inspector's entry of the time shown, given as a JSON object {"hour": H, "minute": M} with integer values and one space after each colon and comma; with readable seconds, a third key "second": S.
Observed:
{"hour": 4, "minute": 49}
